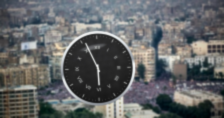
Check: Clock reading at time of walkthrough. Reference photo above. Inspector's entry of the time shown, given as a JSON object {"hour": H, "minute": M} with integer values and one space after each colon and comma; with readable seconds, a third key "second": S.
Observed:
{"hour": 5, "minute": 56}
